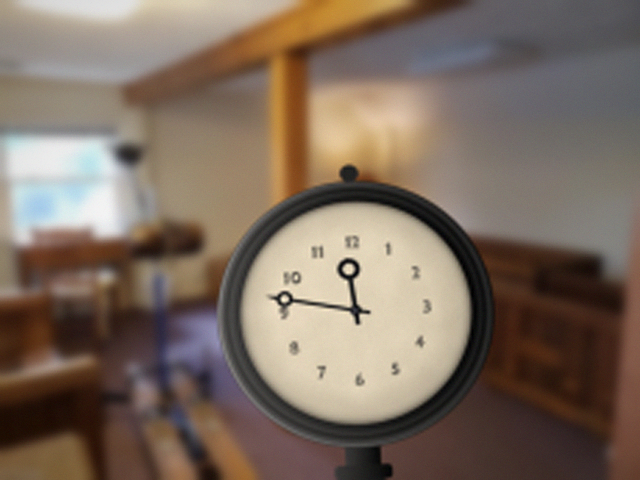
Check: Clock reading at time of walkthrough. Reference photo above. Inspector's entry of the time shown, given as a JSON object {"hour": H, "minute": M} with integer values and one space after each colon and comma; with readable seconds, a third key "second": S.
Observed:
{"hour": 11, "minute": 47}
